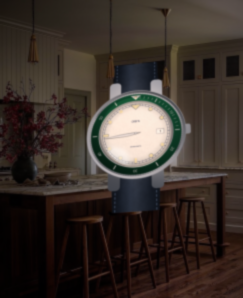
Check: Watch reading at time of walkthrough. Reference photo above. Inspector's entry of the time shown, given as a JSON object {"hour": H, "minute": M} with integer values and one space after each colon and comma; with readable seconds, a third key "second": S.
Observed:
{"hour": 8, "minute": 44}
